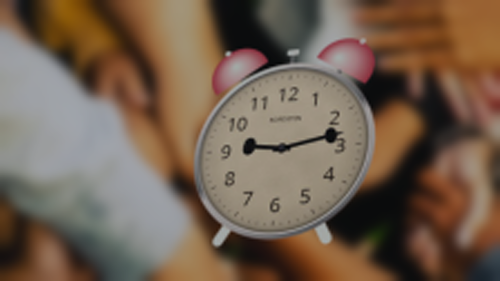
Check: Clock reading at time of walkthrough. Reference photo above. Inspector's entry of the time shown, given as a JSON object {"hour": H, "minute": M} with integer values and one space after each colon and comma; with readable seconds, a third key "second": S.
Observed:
{"hour": 9, "minute": 13}
